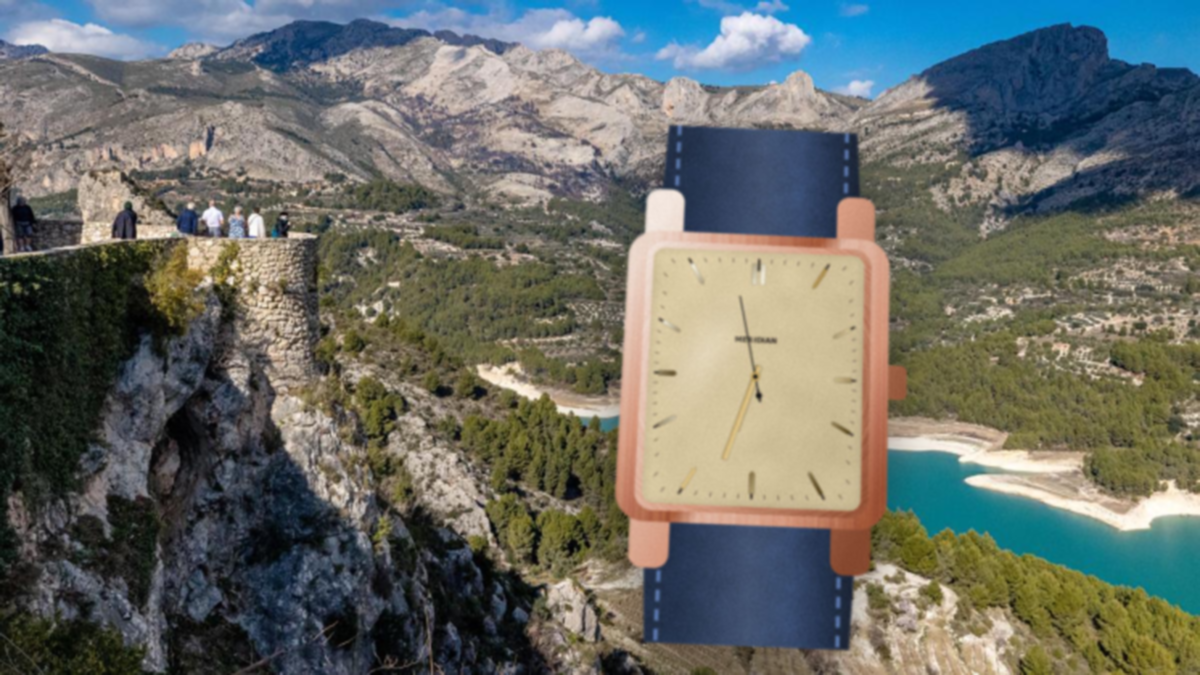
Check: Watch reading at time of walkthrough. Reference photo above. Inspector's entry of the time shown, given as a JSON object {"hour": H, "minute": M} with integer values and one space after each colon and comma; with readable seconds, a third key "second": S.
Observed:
{"hour": 6, "minute": 32, "second": 58}
